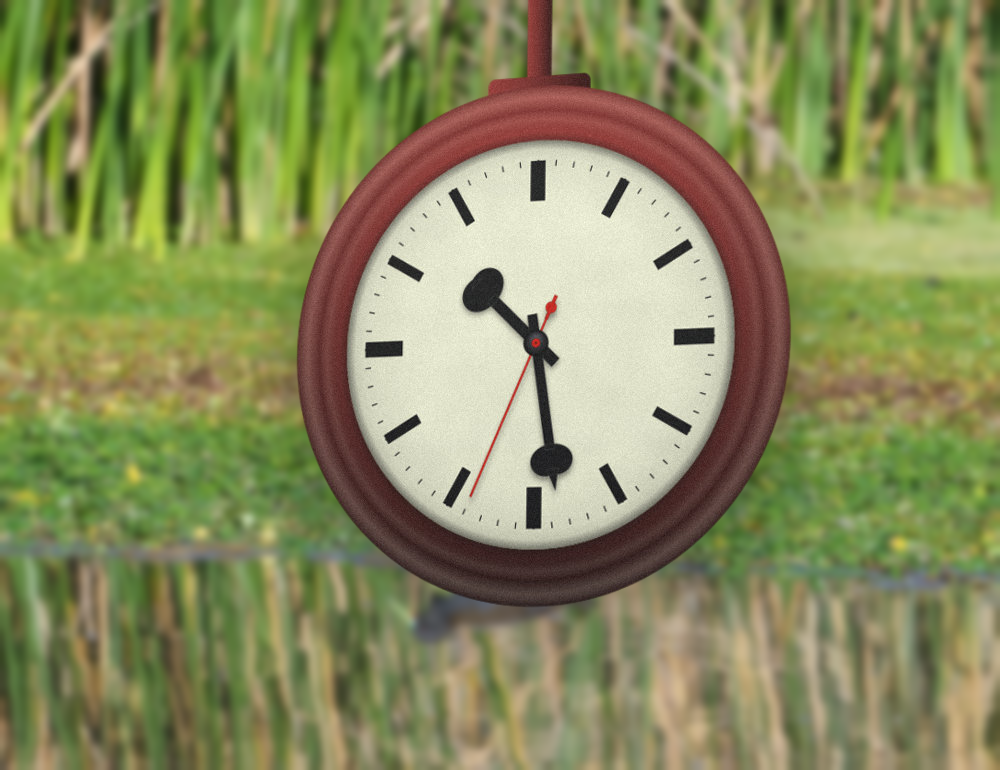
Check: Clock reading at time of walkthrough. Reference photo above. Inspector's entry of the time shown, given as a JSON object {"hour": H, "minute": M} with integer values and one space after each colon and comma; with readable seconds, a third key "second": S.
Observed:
{"hour": 10, "minute": 28, "second": 34}
